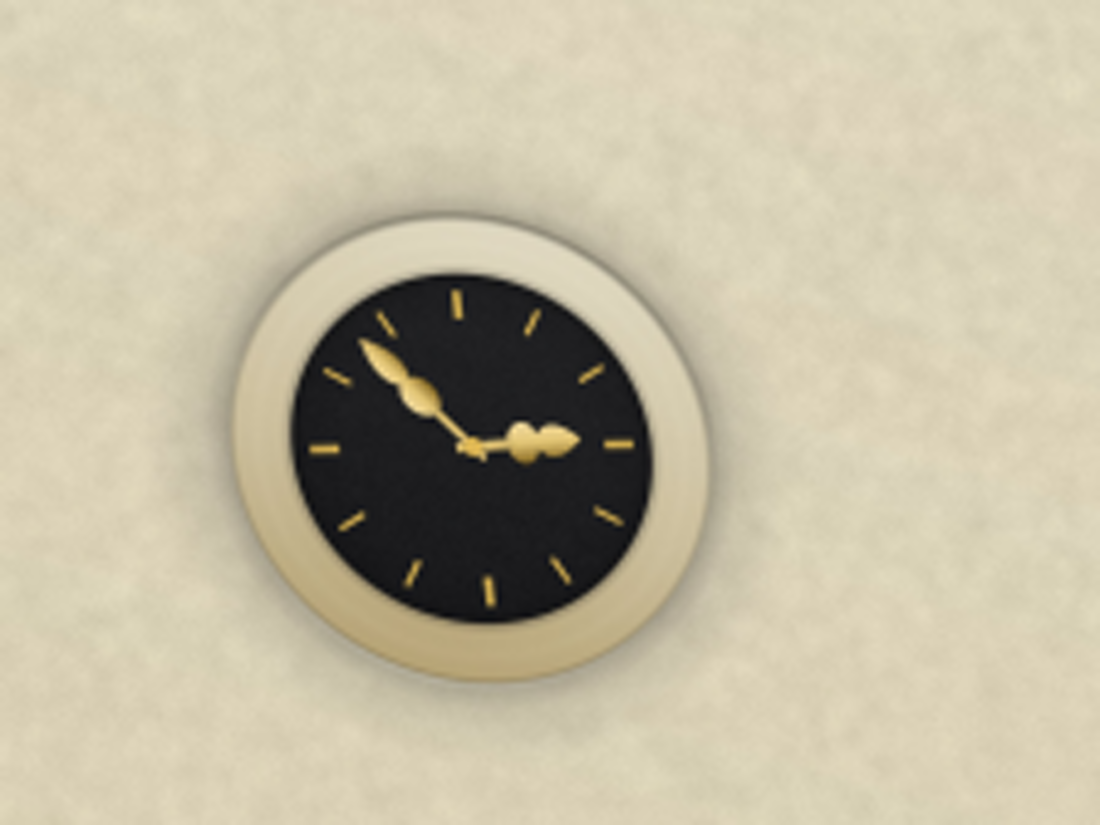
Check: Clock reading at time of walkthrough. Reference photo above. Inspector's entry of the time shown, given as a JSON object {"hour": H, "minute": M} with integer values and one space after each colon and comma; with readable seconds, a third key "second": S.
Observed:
{"hour": 2, "minute": 53}
